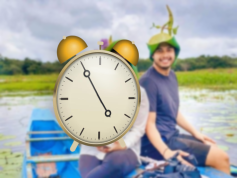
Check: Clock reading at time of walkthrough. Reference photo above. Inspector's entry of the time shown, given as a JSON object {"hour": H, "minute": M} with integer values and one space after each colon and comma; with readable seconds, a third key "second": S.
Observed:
{"hour": 4, "minute": 55}
